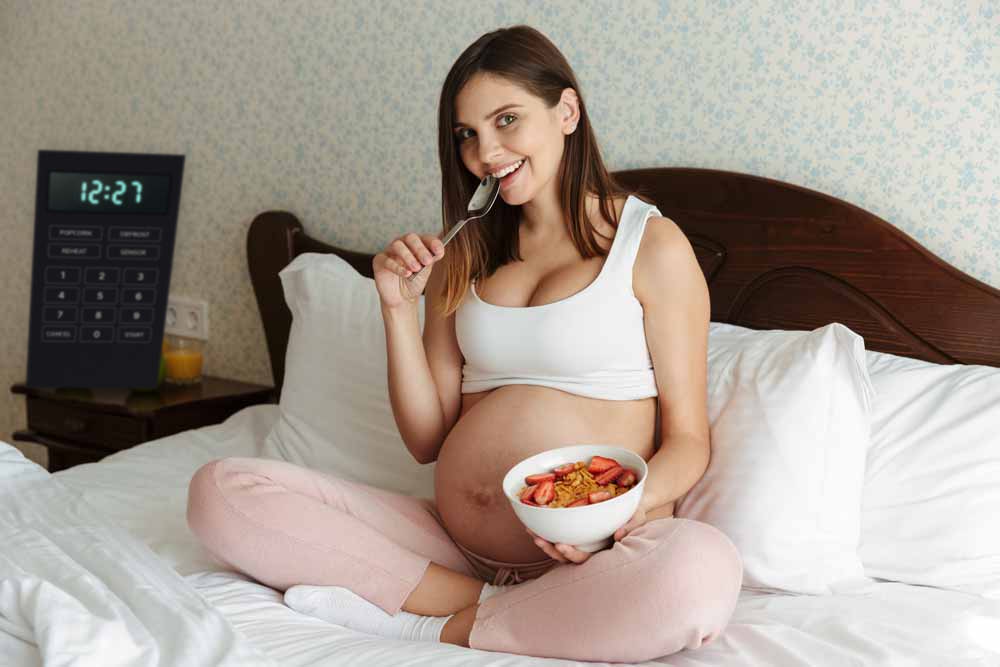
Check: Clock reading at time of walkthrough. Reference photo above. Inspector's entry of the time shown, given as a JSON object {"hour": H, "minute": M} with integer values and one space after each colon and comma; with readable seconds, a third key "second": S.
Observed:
{"hour": 12, "minute": 27}
